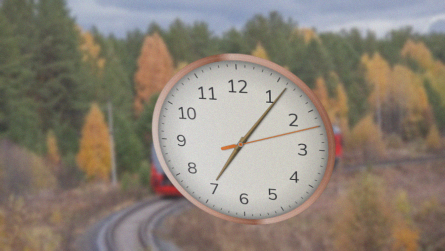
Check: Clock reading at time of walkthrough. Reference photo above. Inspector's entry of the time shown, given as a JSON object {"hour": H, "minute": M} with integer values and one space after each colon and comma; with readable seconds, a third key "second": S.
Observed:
{"hour": 7, "minute": 6, "second": 12}
